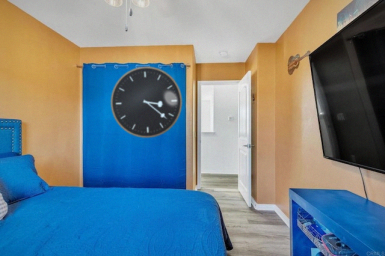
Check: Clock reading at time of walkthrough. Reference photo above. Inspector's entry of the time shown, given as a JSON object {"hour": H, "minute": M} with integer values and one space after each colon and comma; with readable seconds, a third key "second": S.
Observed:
{"hour": 3, "minute": 22}
